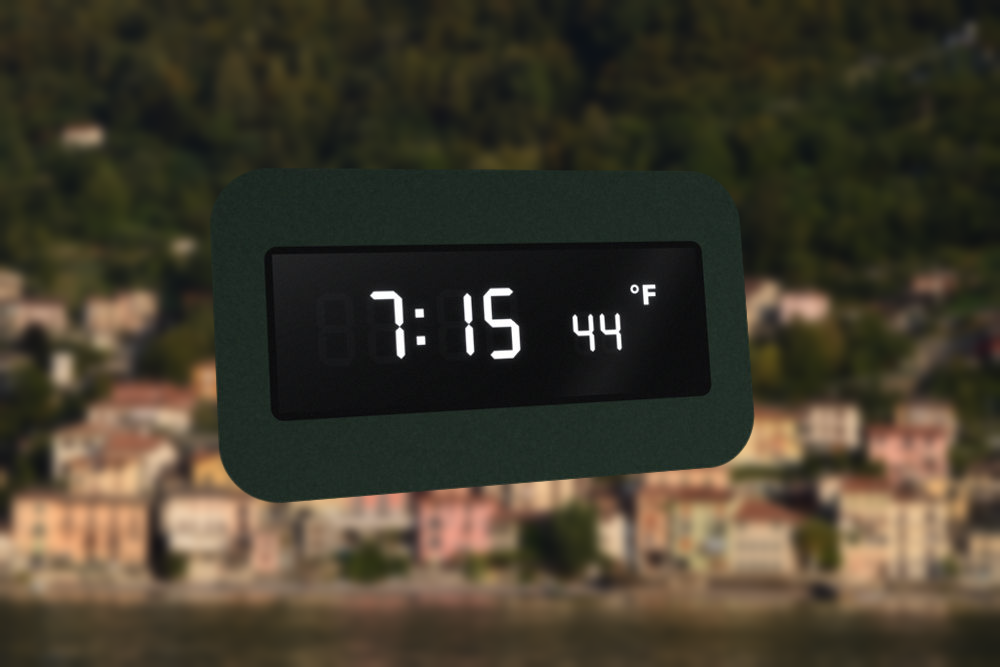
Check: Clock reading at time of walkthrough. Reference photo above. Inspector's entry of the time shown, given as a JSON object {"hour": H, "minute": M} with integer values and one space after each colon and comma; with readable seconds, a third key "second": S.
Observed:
{"hour": 7, "minute": 15}
